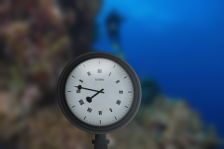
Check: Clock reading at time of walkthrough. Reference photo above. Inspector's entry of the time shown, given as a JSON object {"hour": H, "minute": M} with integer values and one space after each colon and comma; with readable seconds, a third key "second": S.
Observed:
{"hour": 7, "minute": 47}
